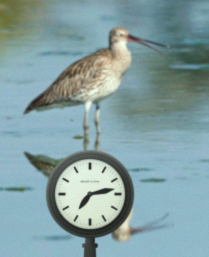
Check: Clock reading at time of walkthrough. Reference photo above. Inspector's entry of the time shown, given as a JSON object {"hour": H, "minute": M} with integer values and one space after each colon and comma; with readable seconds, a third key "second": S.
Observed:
{"hour": 7, "minute": 13}
